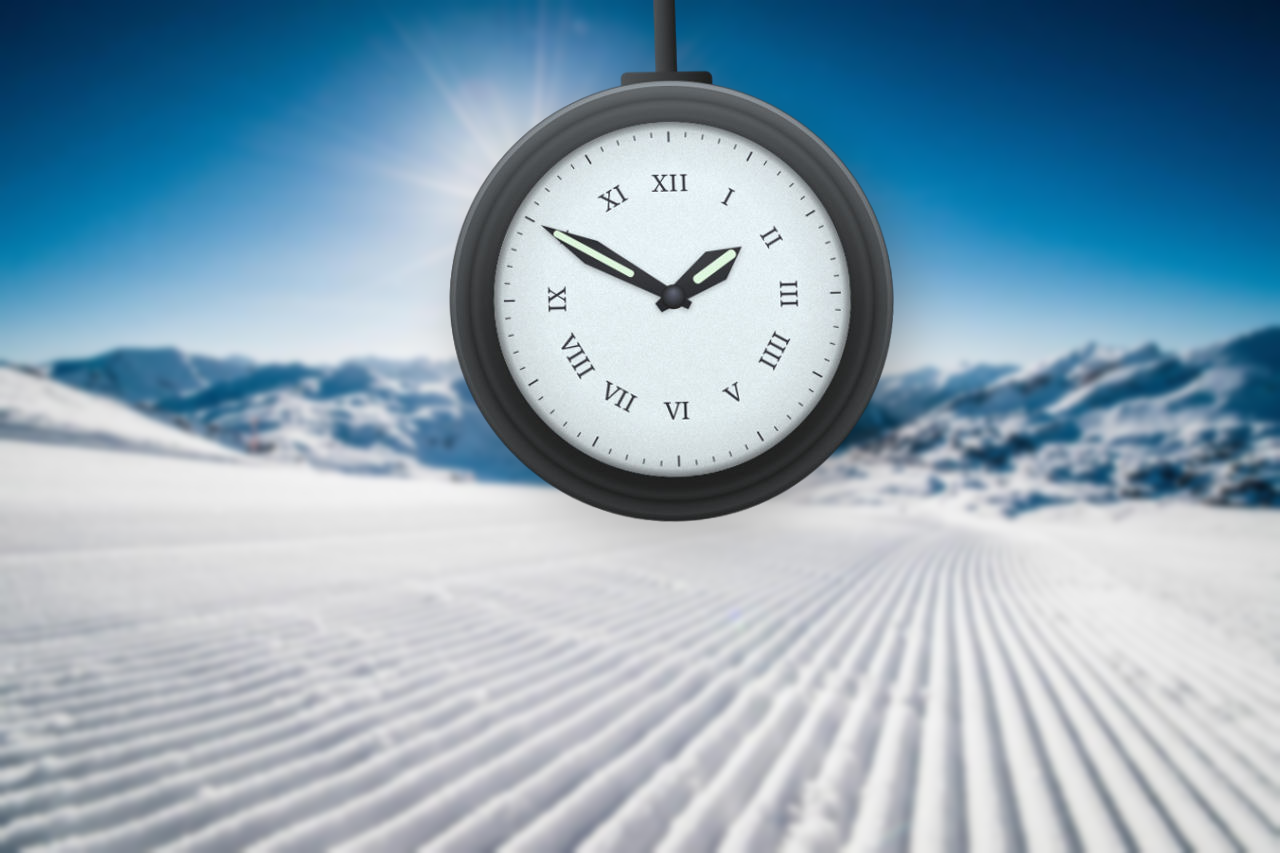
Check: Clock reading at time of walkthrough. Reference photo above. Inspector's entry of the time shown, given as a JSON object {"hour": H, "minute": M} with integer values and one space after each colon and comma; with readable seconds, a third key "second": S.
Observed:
{"hour": 1, "minute": 50}
